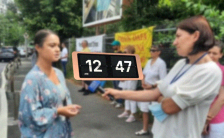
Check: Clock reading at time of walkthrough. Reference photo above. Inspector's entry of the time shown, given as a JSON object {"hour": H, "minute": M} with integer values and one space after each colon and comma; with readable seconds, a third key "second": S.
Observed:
{"hour": 12, "minute": 47}
